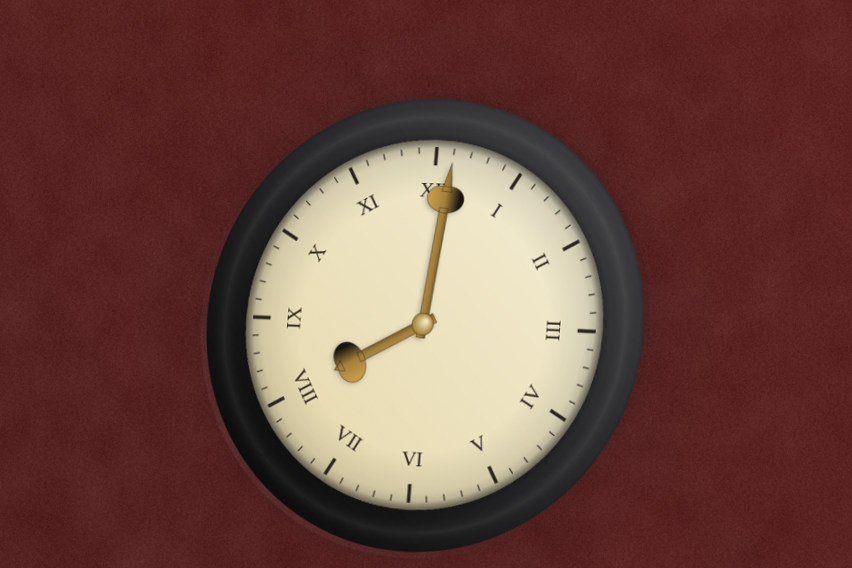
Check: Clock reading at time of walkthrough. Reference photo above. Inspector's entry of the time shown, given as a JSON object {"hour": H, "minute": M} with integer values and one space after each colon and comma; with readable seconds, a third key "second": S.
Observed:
{"hour": 8, "minute": 1}
